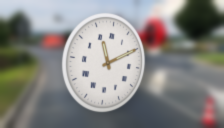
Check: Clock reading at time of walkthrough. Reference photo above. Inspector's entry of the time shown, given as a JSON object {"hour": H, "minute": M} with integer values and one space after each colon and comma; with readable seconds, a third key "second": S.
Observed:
{"hour": 11, "minute": 10}
